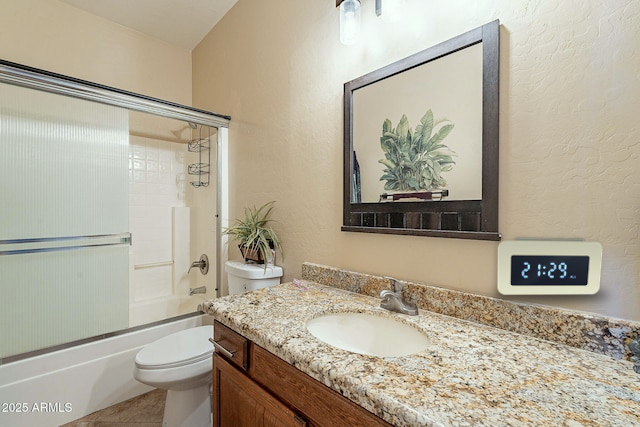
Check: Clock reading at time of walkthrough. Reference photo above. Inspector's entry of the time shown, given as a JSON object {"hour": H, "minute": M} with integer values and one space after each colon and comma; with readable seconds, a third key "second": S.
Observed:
{"hour": 21, "minute": 29}
